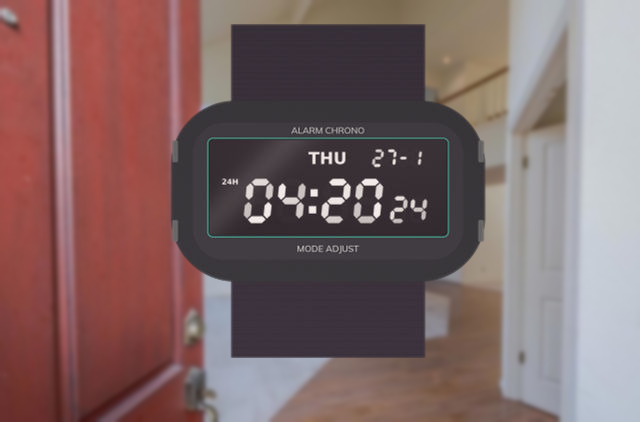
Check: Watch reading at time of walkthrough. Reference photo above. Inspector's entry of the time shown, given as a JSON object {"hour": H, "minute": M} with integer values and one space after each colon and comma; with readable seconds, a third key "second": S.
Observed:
{"hour": 4, "minute": 20, "second": 24}
